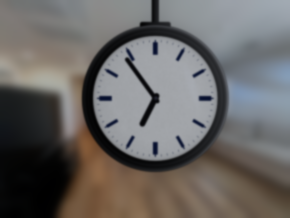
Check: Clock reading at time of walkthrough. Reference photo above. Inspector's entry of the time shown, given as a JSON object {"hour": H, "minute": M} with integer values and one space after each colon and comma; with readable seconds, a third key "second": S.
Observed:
{"hour": 6, "minute": 54}
